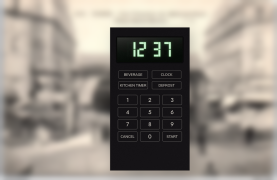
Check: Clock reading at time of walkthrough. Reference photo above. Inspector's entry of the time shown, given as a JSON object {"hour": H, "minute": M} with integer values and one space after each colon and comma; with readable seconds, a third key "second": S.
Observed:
{"hour": 12, "minute": 37}
